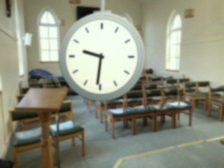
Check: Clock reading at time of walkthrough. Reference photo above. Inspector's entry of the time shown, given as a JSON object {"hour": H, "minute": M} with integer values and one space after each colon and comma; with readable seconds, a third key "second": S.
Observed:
{"hour": 9, "minute": 31}
